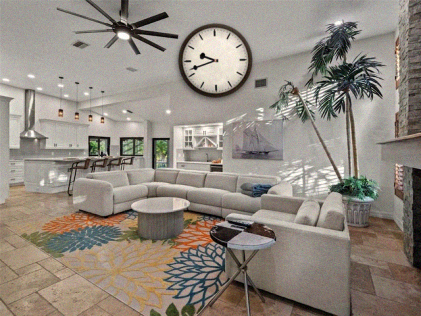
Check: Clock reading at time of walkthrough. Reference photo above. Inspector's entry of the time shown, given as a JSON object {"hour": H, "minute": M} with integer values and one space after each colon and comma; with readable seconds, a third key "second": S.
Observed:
{"hour": 9, "minute": 42}
